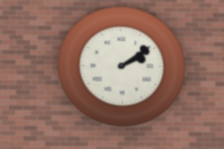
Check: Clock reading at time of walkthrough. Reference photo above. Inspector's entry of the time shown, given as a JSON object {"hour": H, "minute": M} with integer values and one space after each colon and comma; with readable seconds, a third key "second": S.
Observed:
{"hour": 2, "minute": 9}
